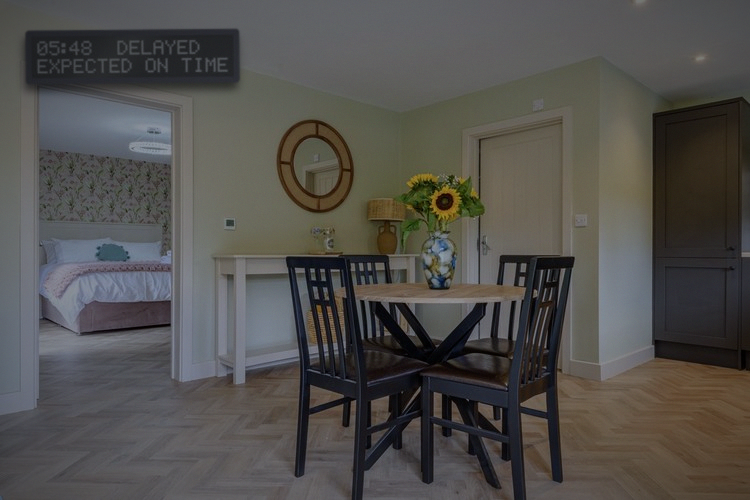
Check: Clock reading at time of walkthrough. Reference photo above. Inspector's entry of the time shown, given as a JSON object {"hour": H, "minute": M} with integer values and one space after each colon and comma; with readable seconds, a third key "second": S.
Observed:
{"hour": 5, "minute": 48}
